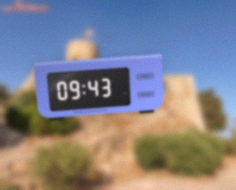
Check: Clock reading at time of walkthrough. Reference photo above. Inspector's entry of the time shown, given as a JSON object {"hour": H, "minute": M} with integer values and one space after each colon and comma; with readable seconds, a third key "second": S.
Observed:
{"hour": 9, "minute": 43}
